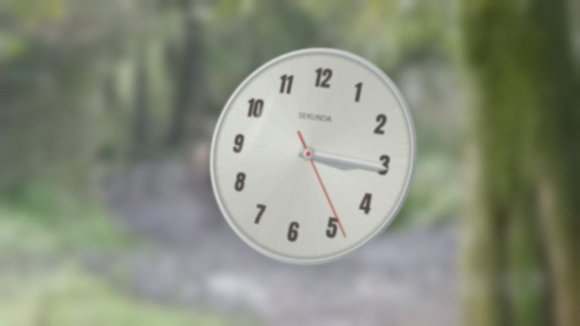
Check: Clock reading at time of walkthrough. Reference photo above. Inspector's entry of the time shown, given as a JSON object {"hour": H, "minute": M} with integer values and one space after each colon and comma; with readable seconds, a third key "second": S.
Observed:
{"hour": 3, "minute": 15, "second": 24}
